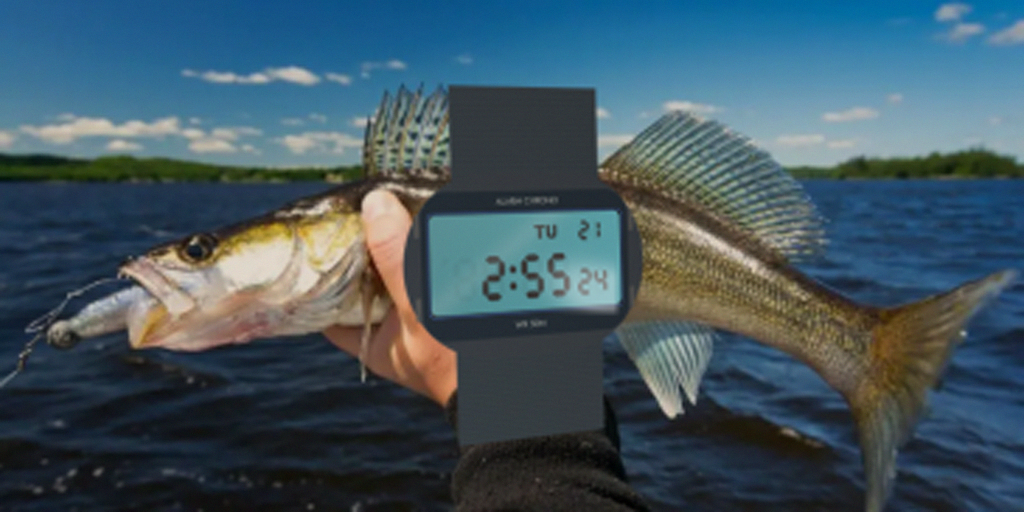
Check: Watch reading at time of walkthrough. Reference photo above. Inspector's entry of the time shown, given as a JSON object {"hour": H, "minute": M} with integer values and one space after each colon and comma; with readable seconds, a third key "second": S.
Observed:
{"hour": 2, "minute": 55, "second": 24}
